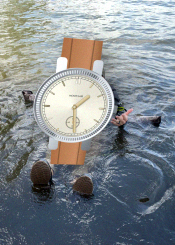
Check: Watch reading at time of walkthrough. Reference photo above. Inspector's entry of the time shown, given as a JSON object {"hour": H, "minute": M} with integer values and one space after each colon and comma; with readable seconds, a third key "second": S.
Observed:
{"hour": 1, "minute": 29}
